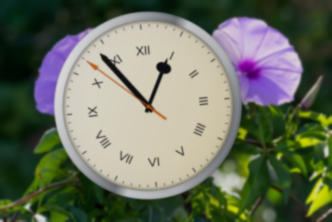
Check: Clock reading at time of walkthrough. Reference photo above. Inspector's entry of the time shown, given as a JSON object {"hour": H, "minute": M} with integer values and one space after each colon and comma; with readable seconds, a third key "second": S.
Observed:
{"hour": 12, "minute": 53, "second": 52}
